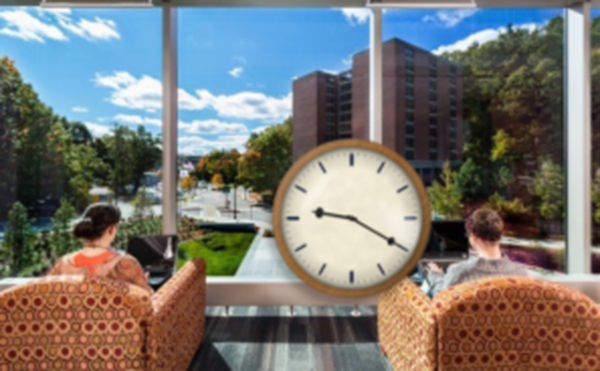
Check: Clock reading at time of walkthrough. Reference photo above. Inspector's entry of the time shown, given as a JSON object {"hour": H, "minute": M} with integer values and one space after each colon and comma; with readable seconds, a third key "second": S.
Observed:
{"hour": 9, "minute": 20}
